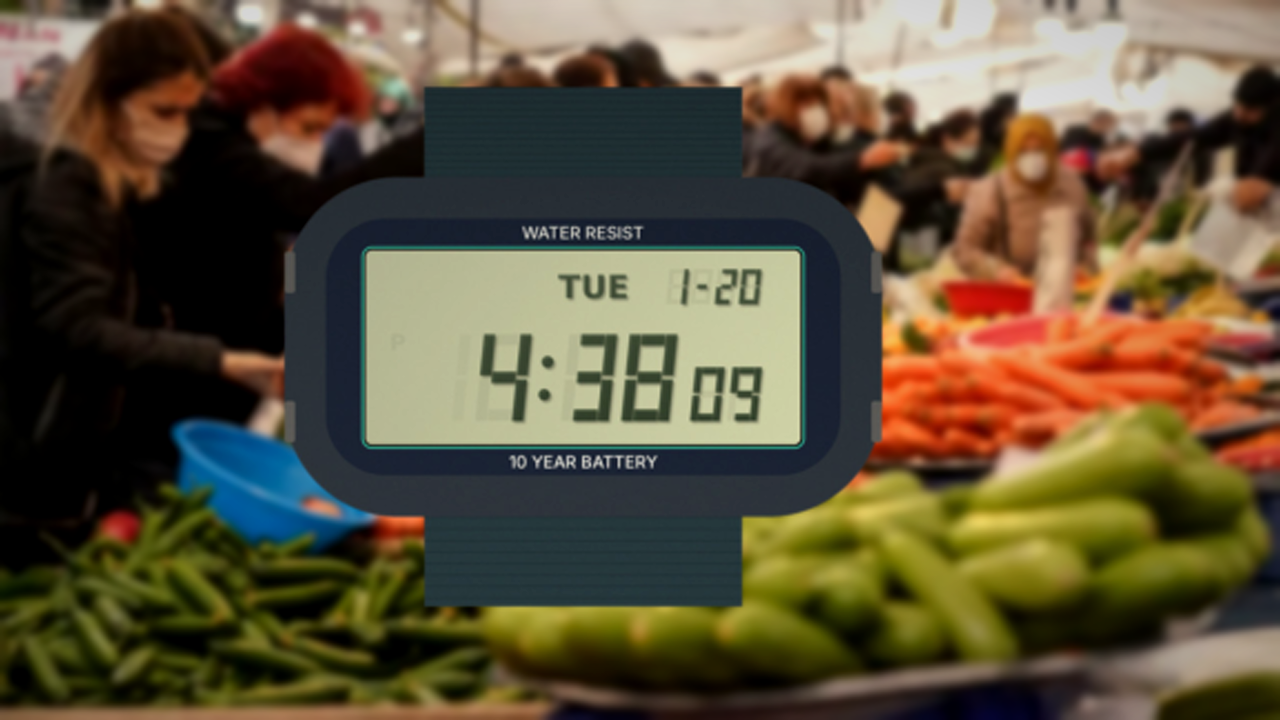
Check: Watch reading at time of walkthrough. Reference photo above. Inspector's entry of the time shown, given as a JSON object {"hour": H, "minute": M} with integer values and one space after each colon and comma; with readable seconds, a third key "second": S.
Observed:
{"hour": 4, "minute": 38, "second": 9}
